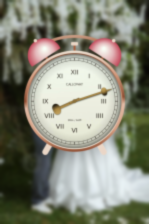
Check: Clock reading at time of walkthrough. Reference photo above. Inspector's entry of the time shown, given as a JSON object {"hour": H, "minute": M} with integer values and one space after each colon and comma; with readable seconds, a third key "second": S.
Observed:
{"hour": 8, "minute": 12}
